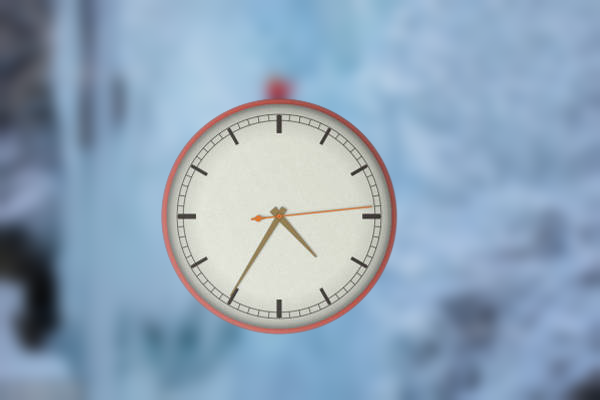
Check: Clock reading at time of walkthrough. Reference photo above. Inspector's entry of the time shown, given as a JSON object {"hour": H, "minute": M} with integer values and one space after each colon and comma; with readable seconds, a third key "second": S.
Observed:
{"hour": 4, "minute": 35, "second": 14}
